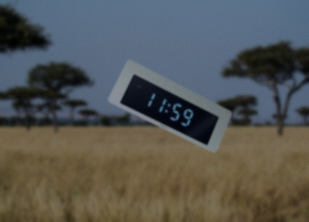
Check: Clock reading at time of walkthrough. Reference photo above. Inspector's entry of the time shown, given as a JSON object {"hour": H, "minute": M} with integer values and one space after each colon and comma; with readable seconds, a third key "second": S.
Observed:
{"hour": 11, "minute": 59}
